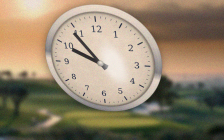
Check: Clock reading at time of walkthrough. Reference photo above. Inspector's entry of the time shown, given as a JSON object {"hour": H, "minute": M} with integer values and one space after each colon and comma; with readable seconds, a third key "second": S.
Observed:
{"hour": 9, "minute": 54}
